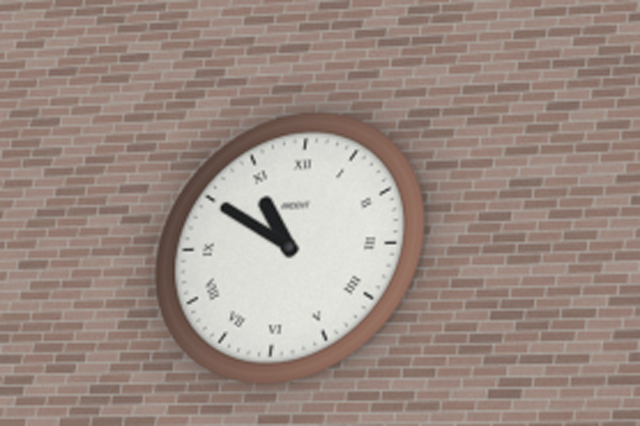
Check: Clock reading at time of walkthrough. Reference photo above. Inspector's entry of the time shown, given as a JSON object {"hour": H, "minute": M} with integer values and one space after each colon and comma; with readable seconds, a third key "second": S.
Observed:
{"hour": 10, "minute": 50}
